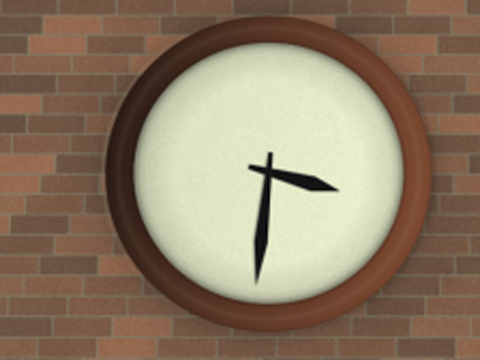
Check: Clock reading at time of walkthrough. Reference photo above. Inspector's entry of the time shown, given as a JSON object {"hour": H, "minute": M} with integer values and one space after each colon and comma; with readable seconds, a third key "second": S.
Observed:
{"hour": 3, "minute": 31}
